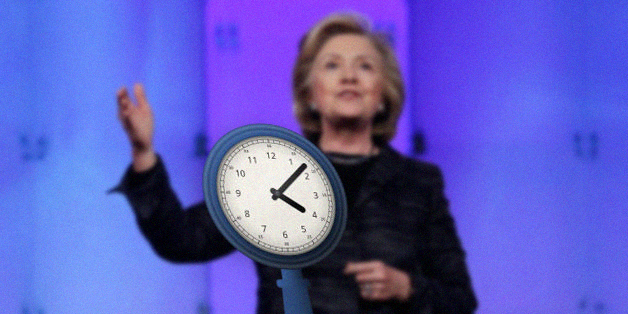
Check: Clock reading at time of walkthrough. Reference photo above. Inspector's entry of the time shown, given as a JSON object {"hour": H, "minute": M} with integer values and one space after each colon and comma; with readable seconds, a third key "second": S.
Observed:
{"hour": 4, "minute": 8}
